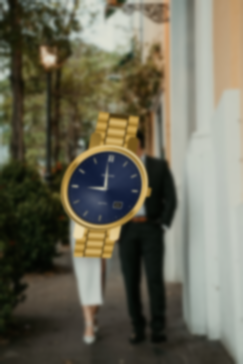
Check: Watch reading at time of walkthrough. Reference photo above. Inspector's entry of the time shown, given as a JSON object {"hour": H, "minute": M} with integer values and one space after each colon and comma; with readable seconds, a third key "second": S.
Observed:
{"hour": 8, "minute": 59}
